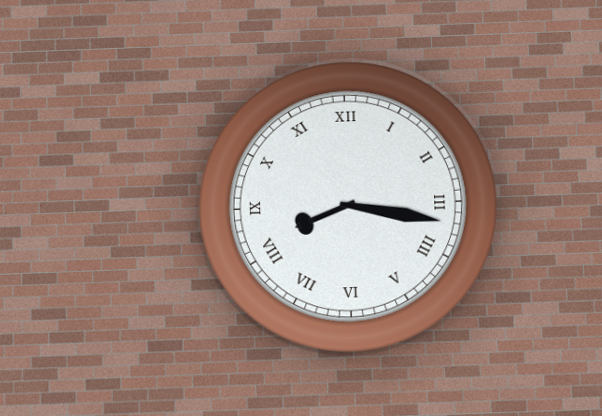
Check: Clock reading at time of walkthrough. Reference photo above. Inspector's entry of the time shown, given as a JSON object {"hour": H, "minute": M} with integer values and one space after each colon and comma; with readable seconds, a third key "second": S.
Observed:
{"hour": 8, "minute": 17}
